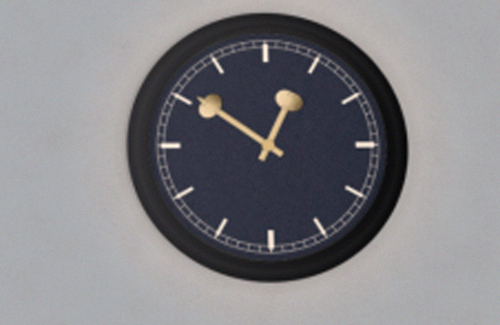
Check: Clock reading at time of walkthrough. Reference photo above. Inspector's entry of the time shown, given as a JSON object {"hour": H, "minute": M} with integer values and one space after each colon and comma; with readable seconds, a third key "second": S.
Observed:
{"hour": 12, "minute": 51}
